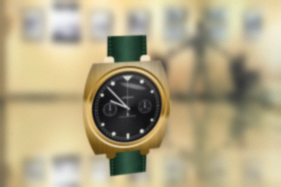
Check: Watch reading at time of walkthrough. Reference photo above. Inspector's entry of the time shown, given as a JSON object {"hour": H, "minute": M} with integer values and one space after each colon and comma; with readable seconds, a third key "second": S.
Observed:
{"hour": 9, "minute": 53}
